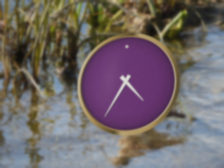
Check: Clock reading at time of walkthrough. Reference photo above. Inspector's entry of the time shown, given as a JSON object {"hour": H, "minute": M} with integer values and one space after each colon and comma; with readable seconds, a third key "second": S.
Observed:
{"hour": 4, "minute": 35}
